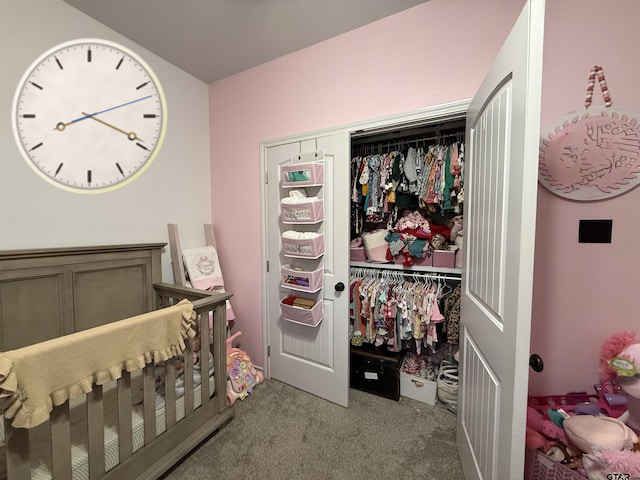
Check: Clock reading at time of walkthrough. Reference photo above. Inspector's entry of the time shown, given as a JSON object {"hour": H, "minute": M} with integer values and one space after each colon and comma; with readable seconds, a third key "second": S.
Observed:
{"hour": 8, "minute": 19, "second": 12}
